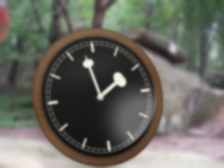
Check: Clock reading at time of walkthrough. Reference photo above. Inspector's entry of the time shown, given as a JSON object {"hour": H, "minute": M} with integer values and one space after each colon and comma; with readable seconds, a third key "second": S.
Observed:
{"hour": 1, "minute": 58}
